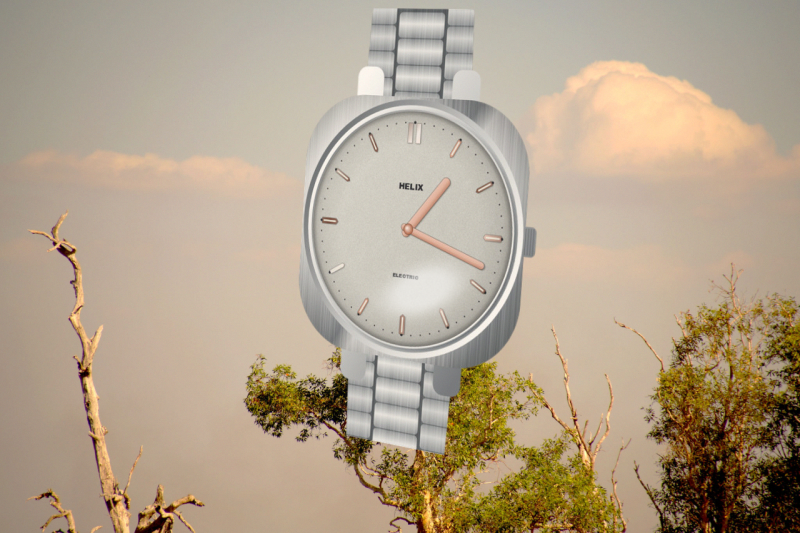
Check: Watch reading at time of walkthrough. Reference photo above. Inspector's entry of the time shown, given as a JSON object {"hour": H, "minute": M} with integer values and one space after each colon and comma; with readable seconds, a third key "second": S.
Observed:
{"hour": 1, "minute": 18}
